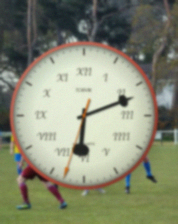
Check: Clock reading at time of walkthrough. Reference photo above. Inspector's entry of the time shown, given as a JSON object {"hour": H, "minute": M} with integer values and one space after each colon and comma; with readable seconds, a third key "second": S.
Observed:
{"hour": 6, "minute": 11, "second": 33}
